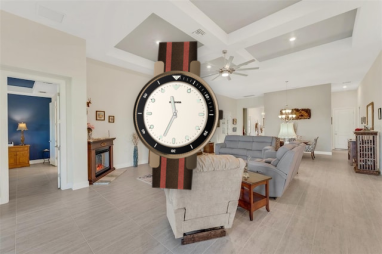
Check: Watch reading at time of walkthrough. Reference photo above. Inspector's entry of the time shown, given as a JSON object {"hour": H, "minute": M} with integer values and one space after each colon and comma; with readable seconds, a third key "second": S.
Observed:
{"hour": 11, "minute": 34}
